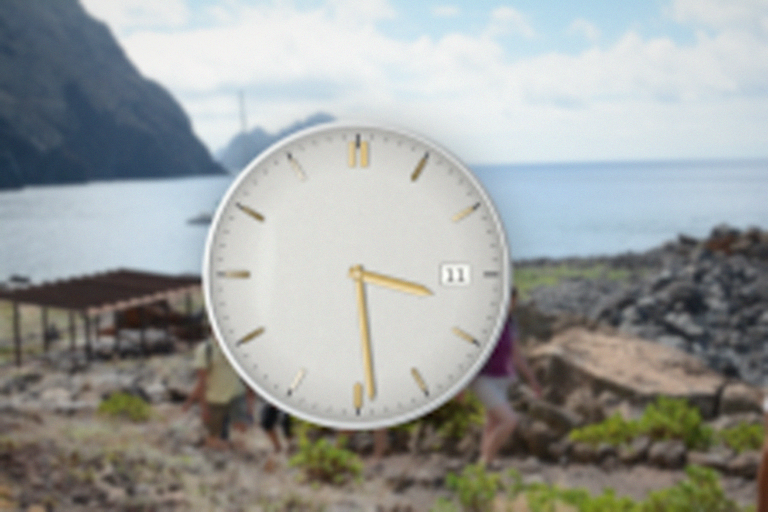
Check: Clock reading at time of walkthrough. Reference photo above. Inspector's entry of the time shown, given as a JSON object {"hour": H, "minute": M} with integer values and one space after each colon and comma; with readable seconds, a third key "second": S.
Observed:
{"hour": 3, "minute": 29}
